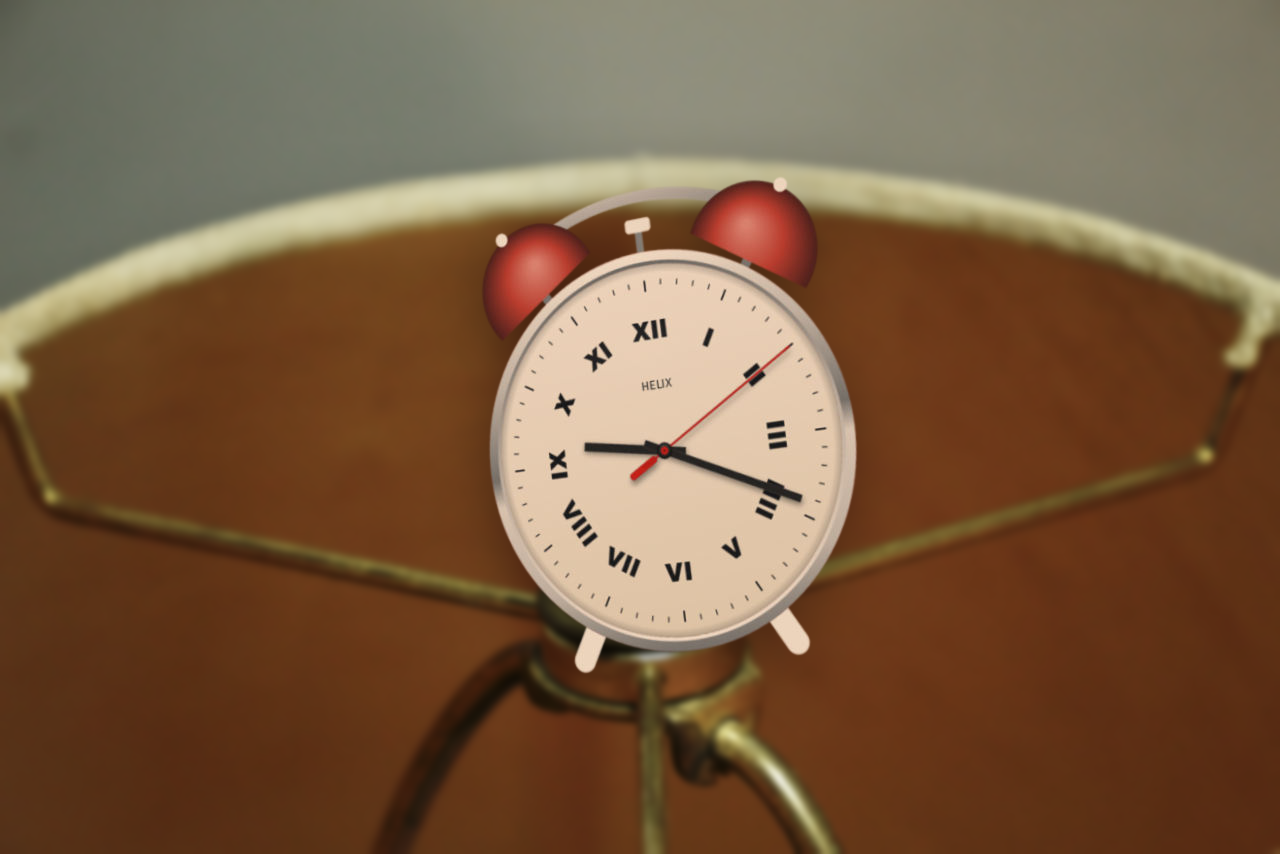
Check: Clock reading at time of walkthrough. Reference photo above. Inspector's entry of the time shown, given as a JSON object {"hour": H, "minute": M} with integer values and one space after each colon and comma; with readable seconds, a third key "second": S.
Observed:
{"hour": 9, "minute": 19, "second": 10}
